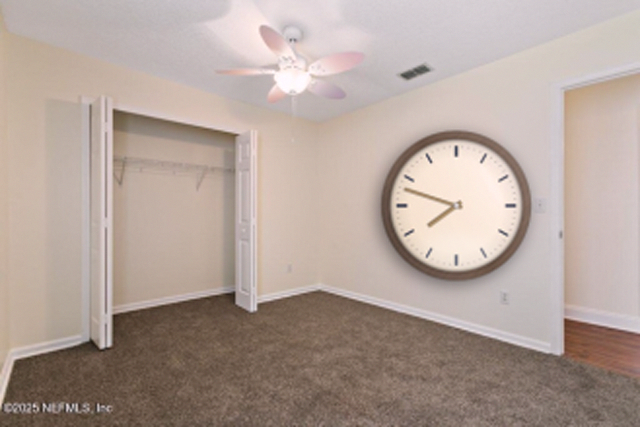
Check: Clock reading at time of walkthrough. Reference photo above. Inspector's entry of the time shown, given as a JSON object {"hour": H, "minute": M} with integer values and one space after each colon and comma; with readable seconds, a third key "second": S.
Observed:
{"hour": 7, "minute": 48}
